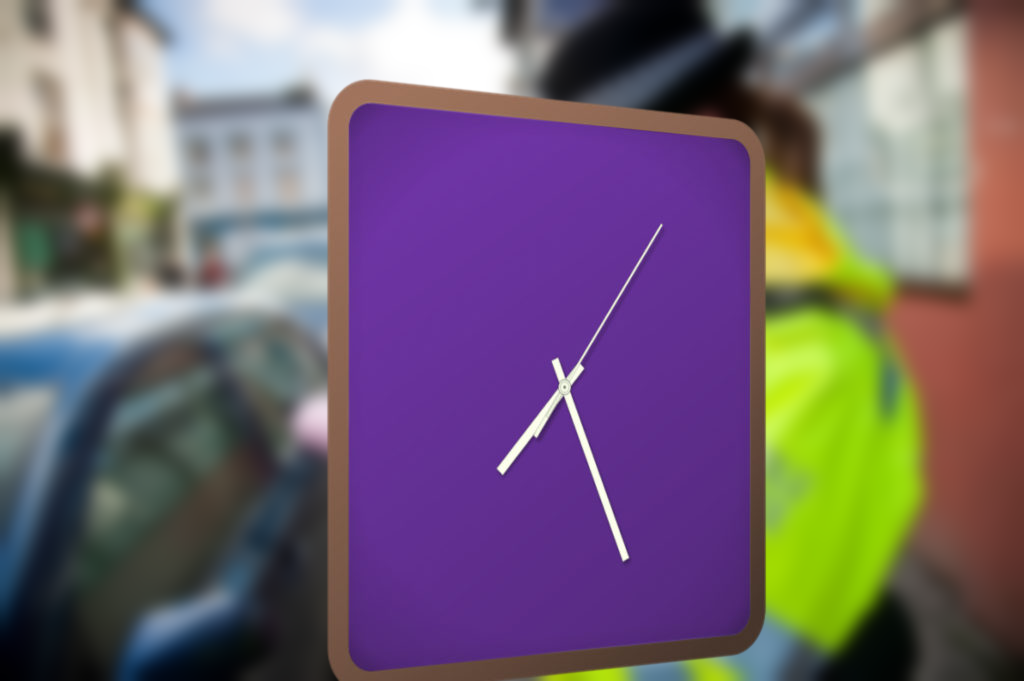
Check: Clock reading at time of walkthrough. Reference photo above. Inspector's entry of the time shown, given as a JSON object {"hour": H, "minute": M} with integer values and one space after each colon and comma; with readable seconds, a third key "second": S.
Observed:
{"hour": 7, "minute": 26, "second": 6}
